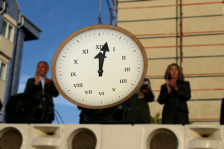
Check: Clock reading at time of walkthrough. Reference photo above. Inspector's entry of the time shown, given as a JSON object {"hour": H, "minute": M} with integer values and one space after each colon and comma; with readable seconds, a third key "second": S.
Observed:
{"hour": 12, "minute": 2}
